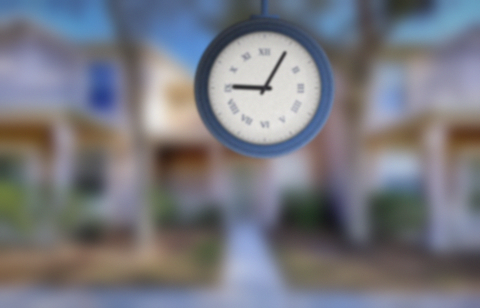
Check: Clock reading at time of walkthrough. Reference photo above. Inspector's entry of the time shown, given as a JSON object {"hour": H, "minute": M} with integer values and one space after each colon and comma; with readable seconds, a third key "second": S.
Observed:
{"hour": 9, "minute": 5}
